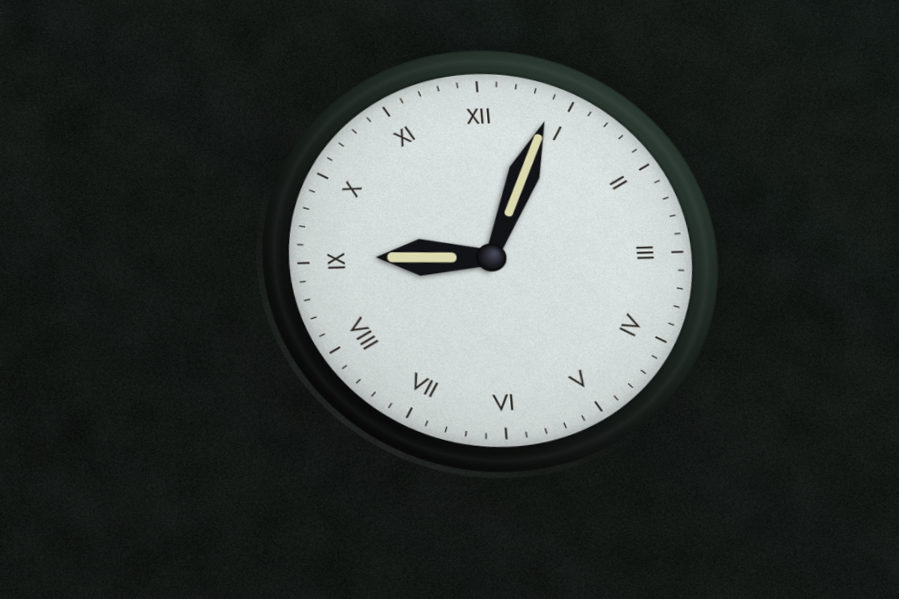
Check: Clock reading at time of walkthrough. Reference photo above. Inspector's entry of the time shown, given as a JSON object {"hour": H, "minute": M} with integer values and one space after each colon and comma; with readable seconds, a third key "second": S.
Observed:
{"hour": 9, "minute": 4}
